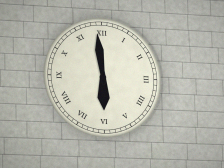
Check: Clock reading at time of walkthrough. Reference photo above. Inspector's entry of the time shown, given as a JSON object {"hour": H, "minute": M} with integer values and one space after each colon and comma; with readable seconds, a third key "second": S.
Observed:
{"hour": 5, "minute": 59}
